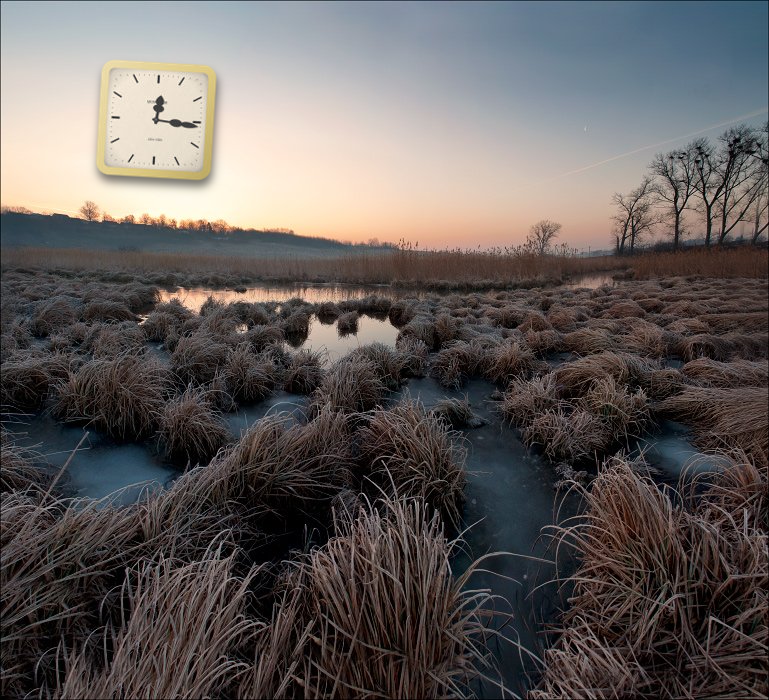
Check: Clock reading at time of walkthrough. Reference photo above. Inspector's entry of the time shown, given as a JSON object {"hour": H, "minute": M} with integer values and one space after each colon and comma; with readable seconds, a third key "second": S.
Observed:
{"hour": 12, "minute": 16}
